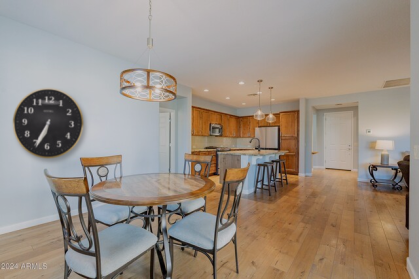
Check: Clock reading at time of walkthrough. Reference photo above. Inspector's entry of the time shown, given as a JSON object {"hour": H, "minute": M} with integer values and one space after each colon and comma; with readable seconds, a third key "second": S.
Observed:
{"hour": 6, "minute": 34}
